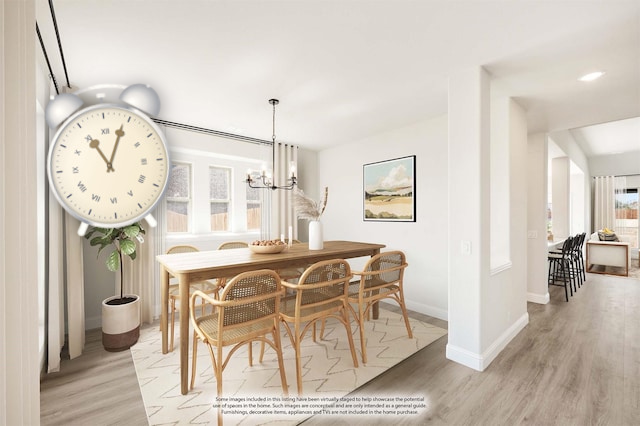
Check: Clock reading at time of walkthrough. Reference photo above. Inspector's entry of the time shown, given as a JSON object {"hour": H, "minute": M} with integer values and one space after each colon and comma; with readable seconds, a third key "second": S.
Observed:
{"hour": 11, "minute": 4}
